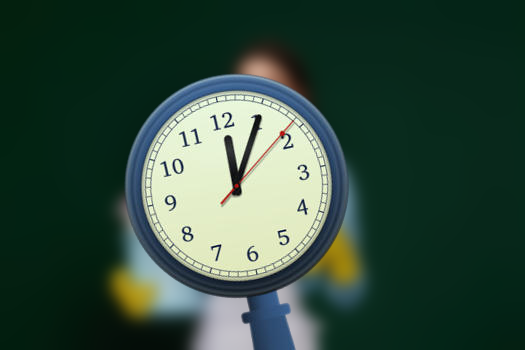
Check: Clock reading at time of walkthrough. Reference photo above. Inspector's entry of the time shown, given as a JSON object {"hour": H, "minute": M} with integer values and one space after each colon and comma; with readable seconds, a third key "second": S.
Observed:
{"hour": 12, "minute": 5, "second": 9}
